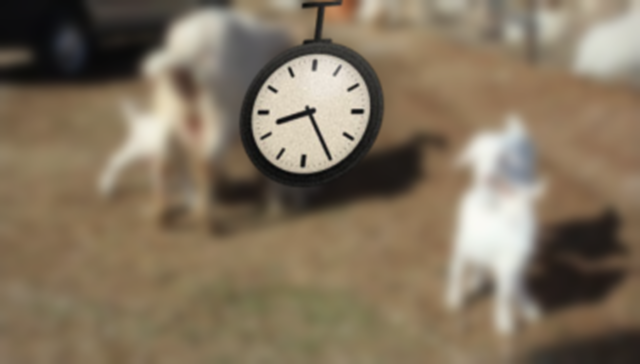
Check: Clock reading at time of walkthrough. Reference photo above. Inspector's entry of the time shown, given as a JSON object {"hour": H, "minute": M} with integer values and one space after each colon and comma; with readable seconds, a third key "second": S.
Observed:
{"hour": 8, "minute": 25}
